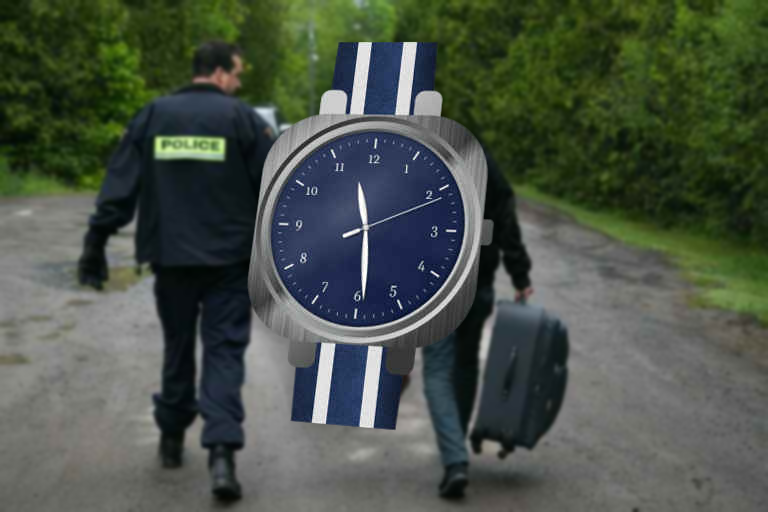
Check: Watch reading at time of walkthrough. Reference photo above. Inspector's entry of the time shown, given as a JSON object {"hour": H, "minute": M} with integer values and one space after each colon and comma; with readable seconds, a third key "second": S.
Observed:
{"hour": 11, "minute": 29, "second": 11}
